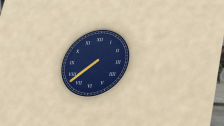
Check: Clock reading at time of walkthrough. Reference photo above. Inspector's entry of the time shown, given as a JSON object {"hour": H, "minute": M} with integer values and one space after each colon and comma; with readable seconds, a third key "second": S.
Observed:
{"hour": 7, "minute": 38}
